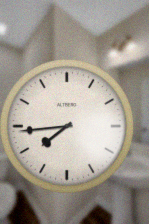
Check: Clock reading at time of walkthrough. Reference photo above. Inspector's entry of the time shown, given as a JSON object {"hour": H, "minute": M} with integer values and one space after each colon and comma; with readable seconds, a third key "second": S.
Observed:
{"hour": 7, "minute": 44}
